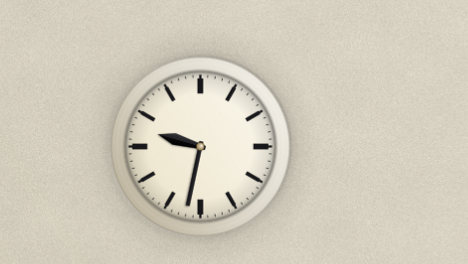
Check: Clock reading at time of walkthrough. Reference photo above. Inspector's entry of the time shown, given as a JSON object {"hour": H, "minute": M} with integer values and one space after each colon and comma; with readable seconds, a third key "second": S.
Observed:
{"hour": 9, "minute": 32}
